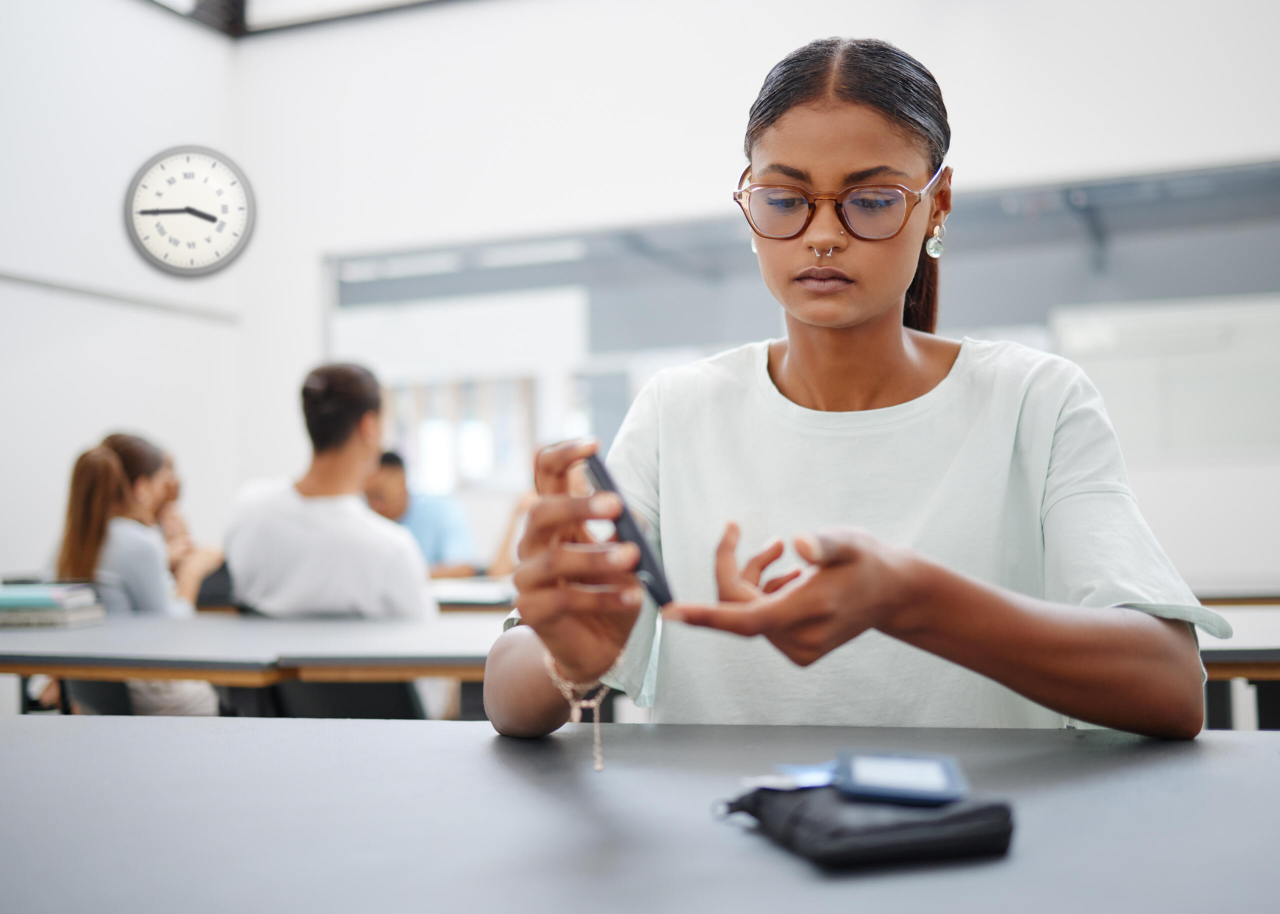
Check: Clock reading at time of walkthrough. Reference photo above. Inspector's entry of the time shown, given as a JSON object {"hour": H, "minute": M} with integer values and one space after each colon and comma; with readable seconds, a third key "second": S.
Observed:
{"hour": 3, "minute": 45}
